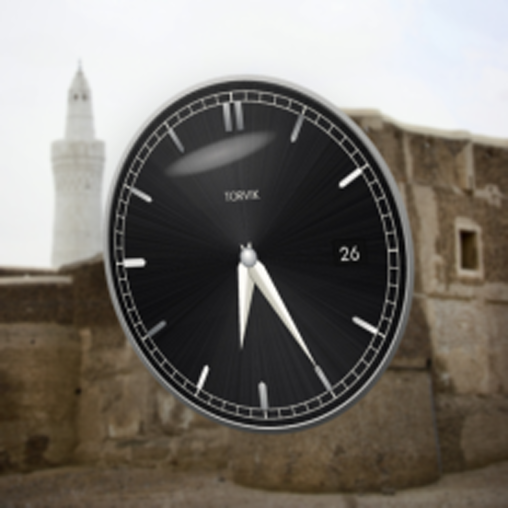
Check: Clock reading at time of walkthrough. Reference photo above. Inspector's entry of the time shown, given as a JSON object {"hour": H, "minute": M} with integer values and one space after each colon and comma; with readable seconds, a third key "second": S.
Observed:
{"hour": 6, "minute": 25}
